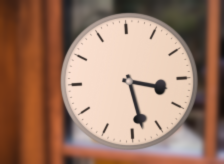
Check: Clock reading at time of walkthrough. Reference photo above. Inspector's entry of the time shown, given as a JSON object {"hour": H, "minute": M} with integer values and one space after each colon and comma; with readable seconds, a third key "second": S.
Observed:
{"hour": 3, "minute": 28}
